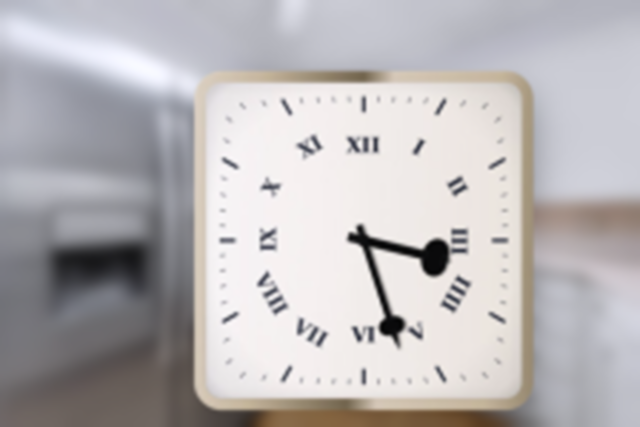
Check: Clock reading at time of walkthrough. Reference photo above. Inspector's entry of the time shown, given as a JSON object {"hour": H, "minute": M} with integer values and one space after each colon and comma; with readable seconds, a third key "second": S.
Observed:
{"hour": 3, "minute": 27}
